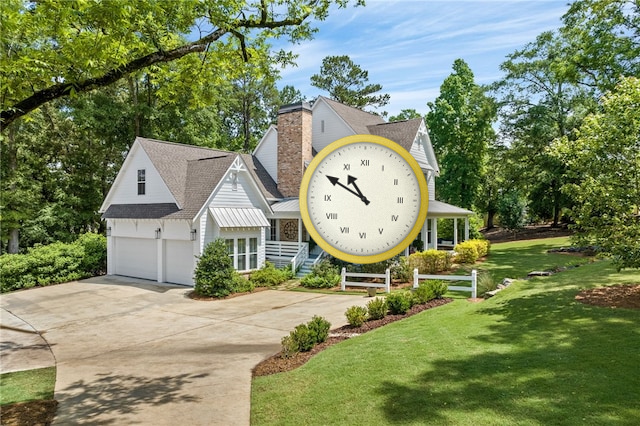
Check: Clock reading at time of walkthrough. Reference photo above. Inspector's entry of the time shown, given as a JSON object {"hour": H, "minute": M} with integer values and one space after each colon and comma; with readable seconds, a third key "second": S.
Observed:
{"hour": 10, "minute": 50}
